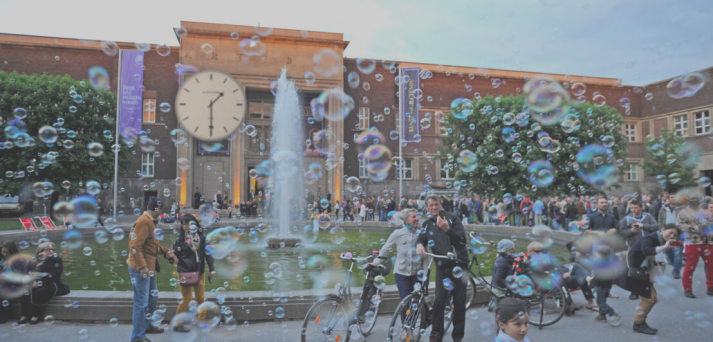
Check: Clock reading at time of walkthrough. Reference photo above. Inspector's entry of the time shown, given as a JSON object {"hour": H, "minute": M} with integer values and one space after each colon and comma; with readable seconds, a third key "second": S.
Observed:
{"hour": 1, "minute": 30}
